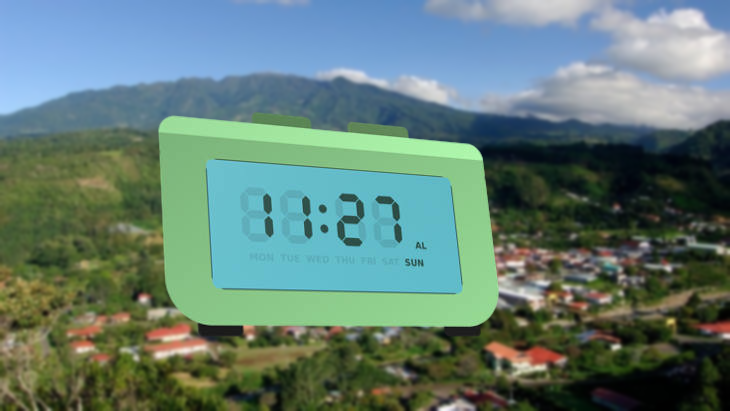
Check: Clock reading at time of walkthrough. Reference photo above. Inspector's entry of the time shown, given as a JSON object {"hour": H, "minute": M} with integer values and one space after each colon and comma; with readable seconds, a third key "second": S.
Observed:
{"hour": 11, "minute": 27}
